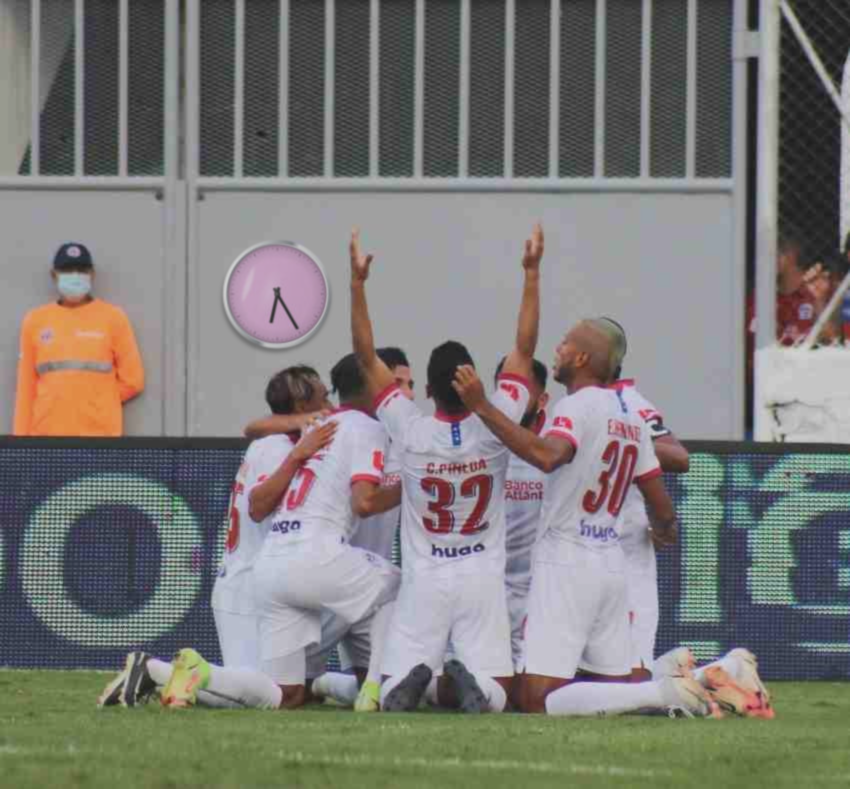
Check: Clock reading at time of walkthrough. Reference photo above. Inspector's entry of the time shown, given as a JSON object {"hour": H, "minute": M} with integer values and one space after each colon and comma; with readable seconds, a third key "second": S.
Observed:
{"hour": 6, "minute": 25}
